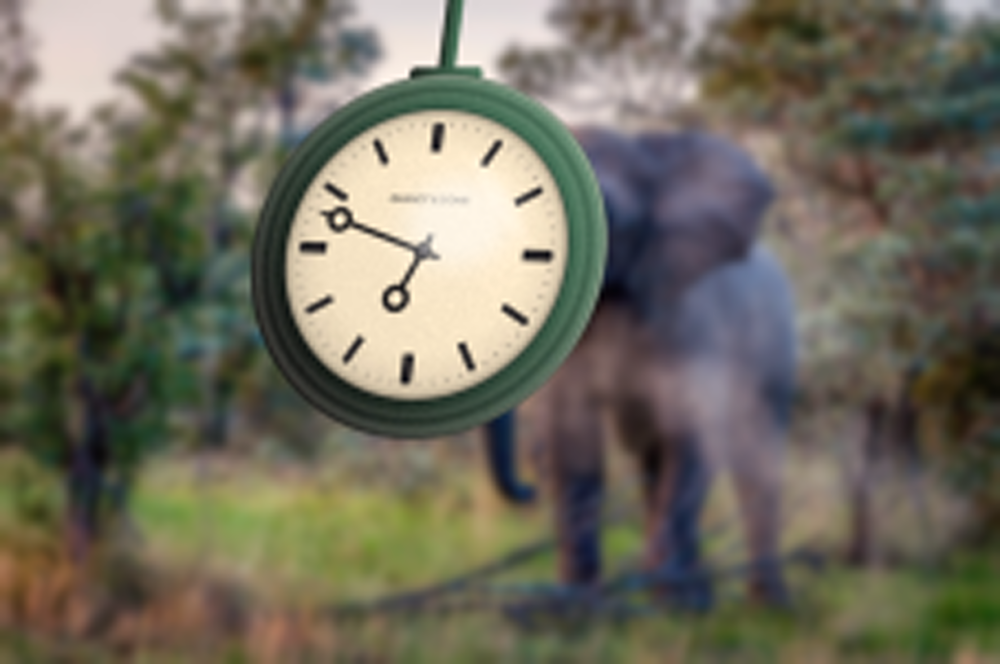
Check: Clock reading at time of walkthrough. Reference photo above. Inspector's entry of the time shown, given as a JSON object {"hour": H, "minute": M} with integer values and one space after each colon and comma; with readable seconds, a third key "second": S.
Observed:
{"hour": 6, "minute": 48}
